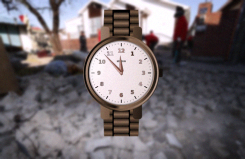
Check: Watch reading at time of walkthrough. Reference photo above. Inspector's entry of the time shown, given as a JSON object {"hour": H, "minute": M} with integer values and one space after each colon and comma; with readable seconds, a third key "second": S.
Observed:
{"hour": 11, "minute": 53}
